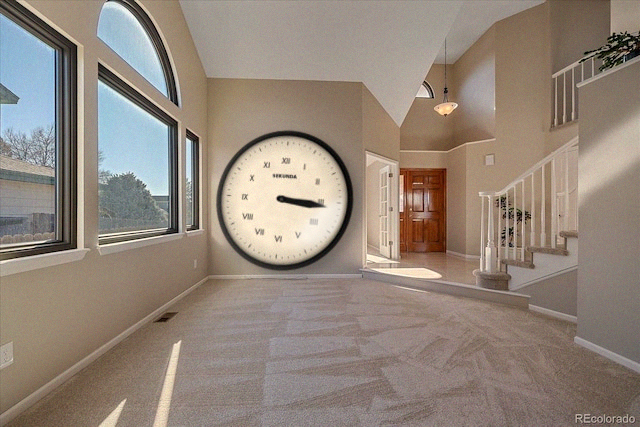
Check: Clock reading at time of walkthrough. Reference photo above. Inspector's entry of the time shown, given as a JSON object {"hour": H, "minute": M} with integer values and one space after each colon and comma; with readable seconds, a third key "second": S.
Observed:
{"hour": 3, "minute": 16}
